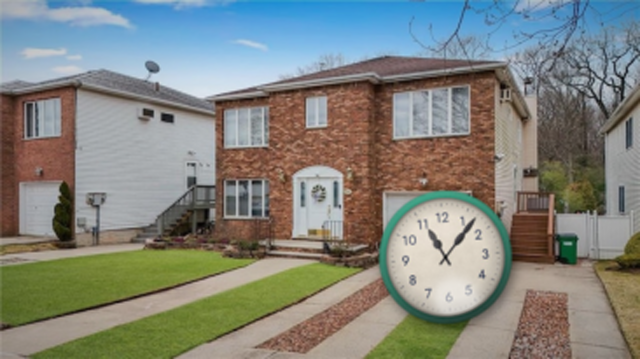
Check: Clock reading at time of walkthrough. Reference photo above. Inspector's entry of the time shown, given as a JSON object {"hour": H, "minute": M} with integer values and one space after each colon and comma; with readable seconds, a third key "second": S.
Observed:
{"hour": 11, "minute": 7}
